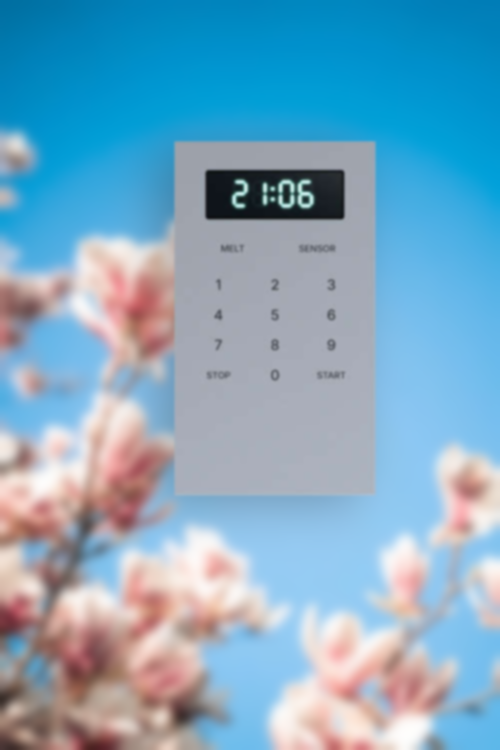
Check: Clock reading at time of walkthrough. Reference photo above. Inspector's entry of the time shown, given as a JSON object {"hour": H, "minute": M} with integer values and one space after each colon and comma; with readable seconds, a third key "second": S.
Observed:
{"hour": 21, "minute": 6}
